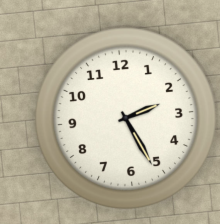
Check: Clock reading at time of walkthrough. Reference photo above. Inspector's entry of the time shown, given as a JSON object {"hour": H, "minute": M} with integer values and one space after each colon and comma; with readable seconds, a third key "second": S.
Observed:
{"hour": 2, "minute": 26}
